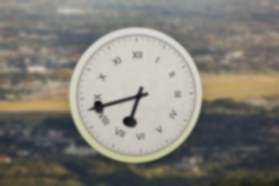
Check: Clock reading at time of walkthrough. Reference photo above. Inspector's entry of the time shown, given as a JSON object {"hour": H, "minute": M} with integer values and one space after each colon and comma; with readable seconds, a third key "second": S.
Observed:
{"hour": 6, "minute": 43}
